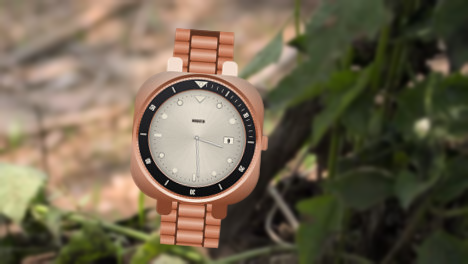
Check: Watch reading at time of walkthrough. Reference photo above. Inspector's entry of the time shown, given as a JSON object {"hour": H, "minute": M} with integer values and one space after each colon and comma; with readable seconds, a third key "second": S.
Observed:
{"hour": 3, "minute": 29}
